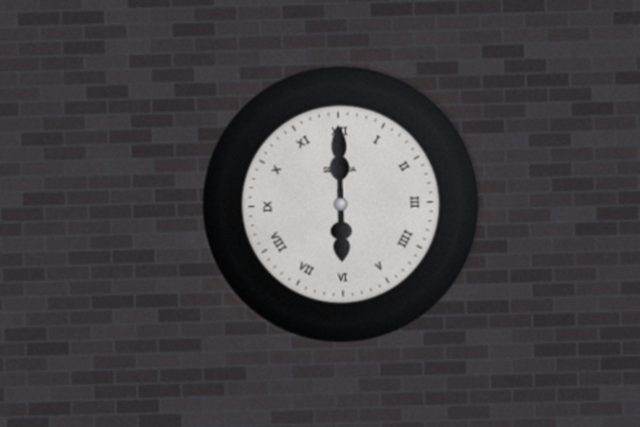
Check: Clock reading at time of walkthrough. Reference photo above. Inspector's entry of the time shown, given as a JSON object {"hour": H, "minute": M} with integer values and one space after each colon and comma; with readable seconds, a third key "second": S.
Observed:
{"hour": 6, "minute": 0}
